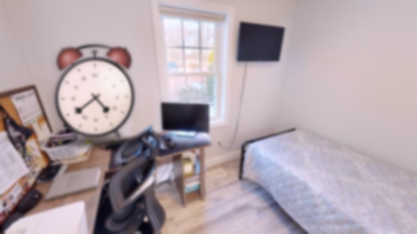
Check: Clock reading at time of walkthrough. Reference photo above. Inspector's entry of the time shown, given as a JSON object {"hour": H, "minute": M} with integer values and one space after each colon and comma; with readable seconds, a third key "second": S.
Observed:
{"hour": 4, "minute": 39}
